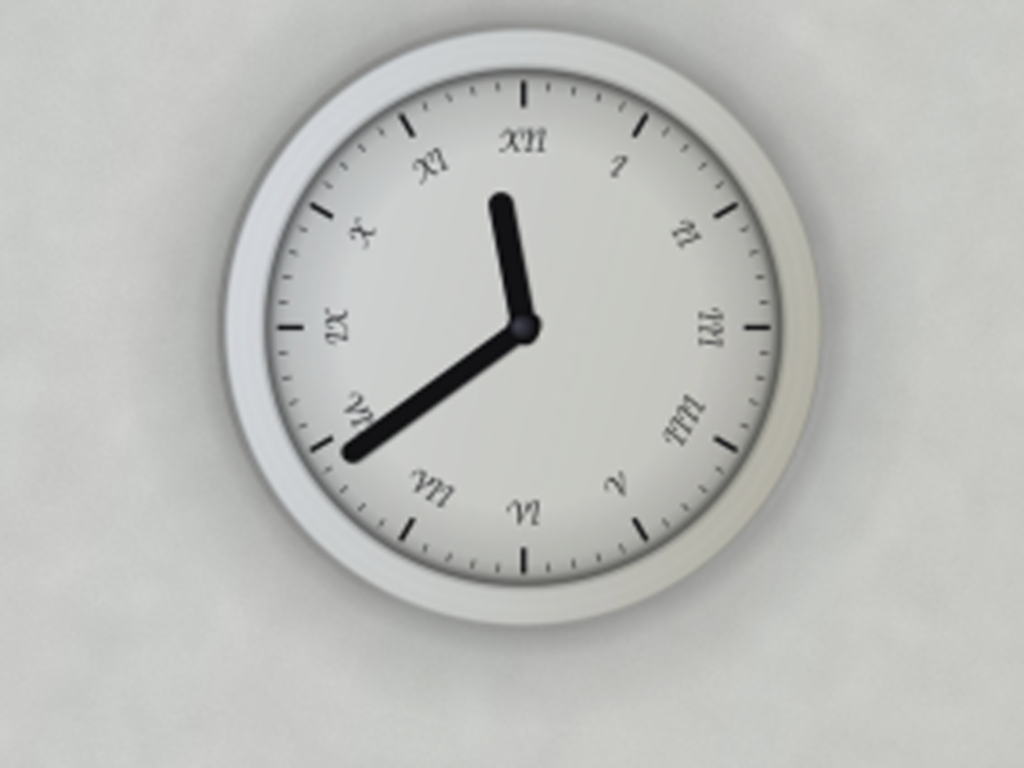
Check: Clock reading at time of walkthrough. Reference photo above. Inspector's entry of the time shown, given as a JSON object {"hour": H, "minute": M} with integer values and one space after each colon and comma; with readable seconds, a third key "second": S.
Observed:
{"hour": 11, "minute": 39}
